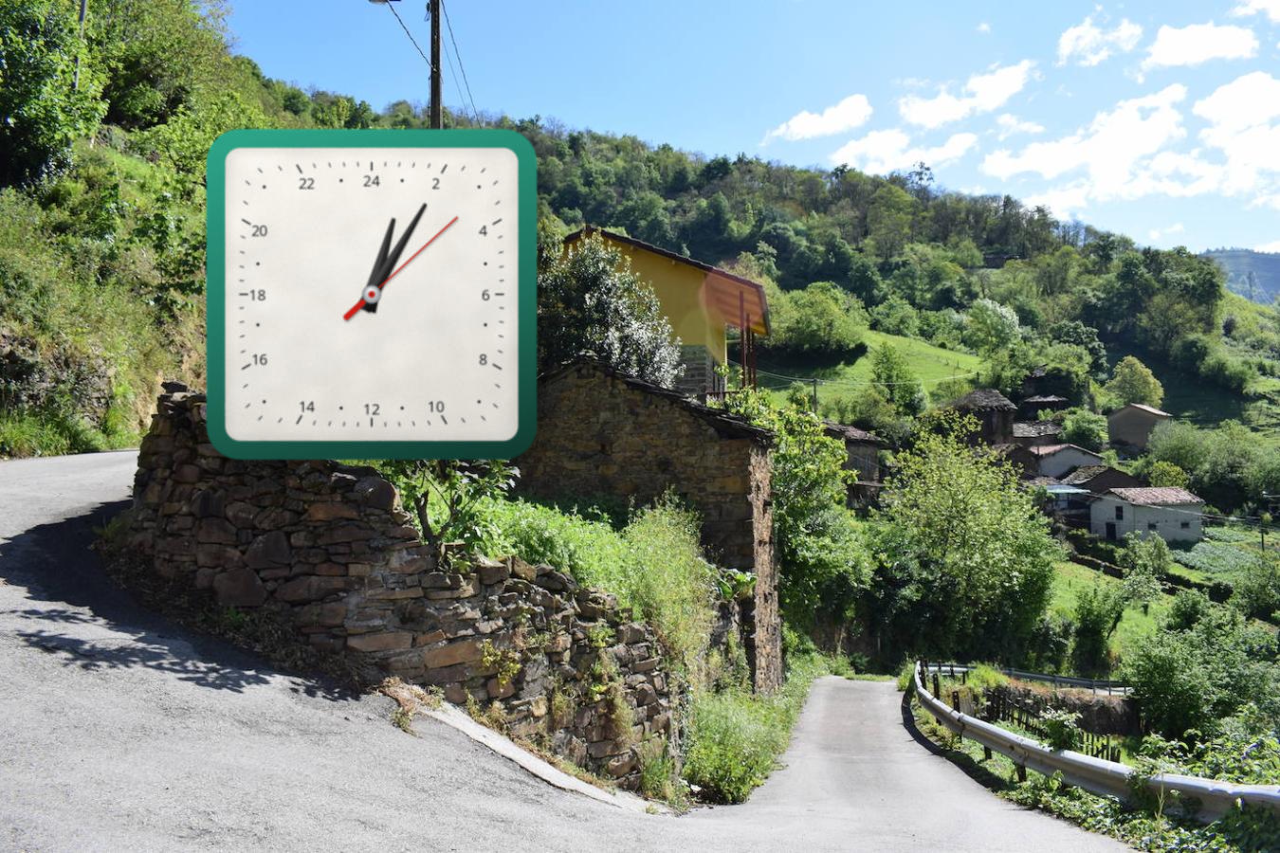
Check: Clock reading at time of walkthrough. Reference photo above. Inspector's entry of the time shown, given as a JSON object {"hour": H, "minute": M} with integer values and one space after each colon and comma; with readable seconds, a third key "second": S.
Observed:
{"hour": 1, "minute": 5, "second": 8}
